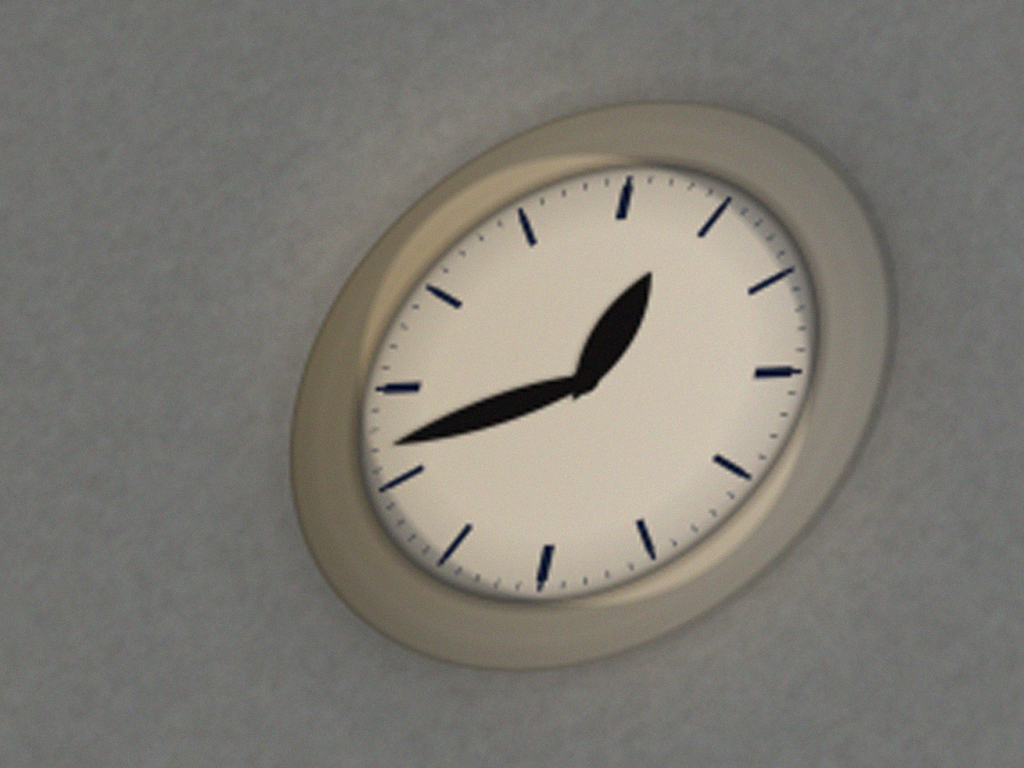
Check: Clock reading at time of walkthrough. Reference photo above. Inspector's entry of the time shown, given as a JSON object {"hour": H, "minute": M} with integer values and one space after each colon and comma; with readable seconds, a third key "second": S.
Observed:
{"hour": 12, "minute": 42}
